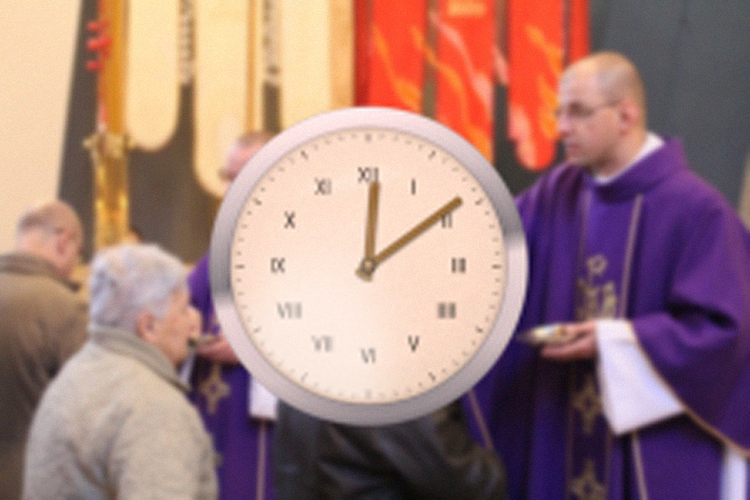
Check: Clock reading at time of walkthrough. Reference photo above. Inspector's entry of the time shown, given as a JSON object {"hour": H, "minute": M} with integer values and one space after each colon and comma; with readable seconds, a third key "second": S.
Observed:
{"hour": 12, "minute": 9}
